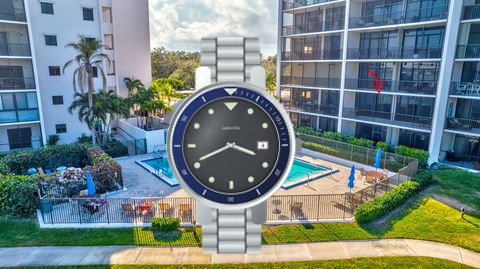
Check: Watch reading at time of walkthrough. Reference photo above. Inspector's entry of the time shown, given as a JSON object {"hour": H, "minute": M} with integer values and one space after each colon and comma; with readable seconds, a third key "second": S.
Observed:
{"hour": 3, "minute": 41}
